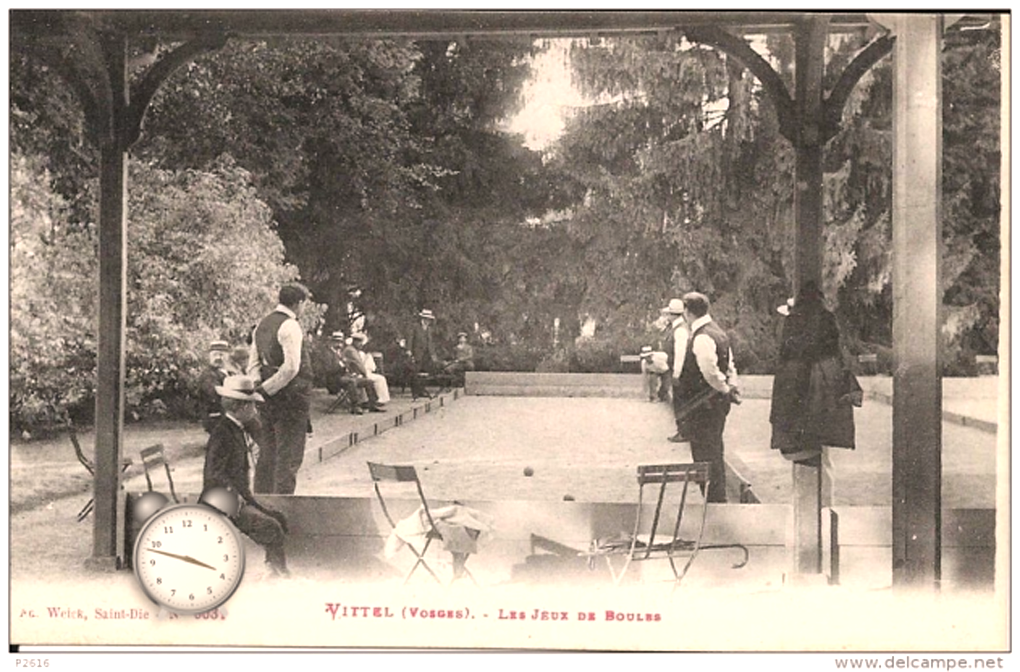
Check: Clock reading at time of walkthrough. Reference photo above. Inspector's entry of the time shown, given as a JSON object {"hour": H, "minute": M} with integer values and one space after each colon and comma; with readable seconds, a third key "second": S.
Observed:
{"hour": 3, "minute": 48}
